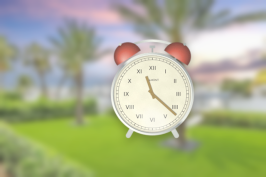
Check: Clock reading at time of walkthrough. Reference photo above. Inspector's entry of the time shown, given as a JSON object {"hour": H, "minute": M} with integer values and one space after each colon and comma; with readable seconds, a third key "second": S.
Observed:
{"hour": 11, "minute": 22}
